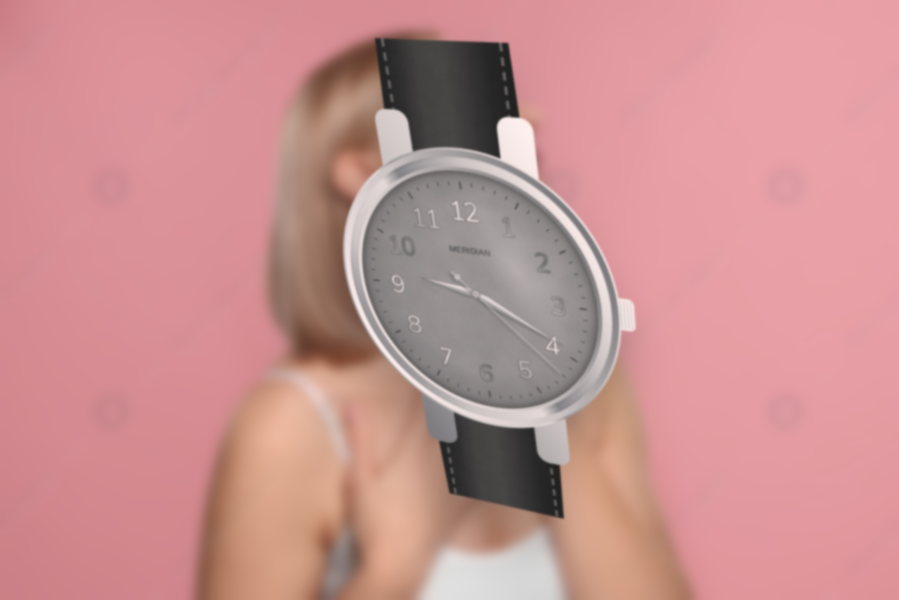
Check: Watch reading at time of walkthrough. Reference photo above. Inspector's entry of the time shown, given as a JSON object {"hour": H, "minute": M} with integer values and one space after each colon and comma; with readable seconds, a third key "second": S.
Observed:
{"hour": 9, "minute": 19, "second": 22}
